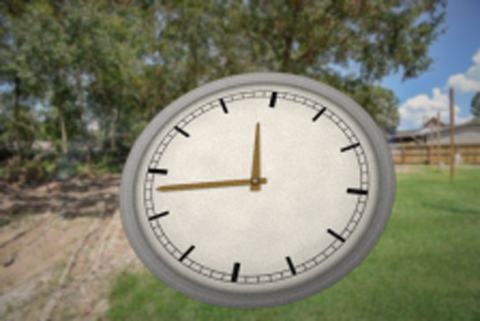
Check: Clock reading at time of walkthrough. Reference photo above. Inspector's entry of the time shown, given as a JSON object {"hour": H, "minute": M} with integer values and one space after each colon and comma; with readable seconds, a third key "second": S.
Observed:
{"hour": 11, "minute": 43}
